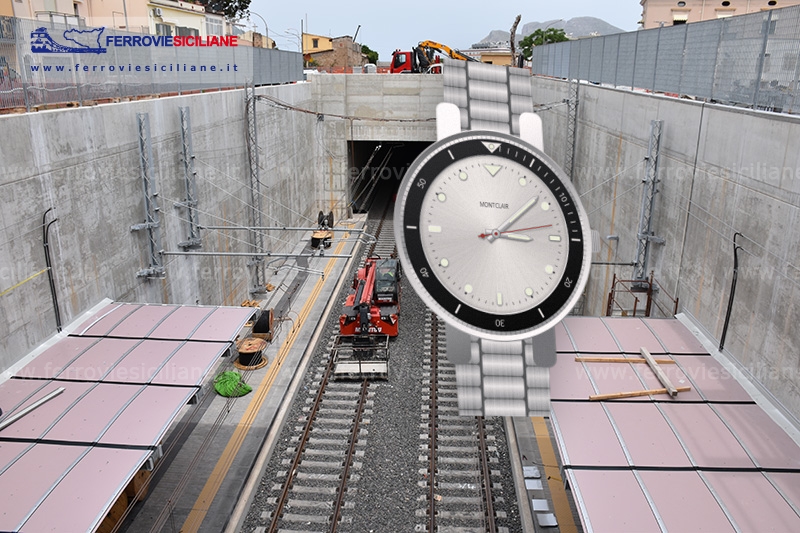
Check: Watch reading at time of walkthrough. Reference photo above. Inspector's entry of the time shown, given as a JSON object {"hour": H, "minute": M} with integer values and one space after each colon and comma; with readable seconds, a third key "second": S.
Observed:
{"hour": 3, "minute": 8, "second": 13}
